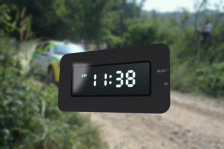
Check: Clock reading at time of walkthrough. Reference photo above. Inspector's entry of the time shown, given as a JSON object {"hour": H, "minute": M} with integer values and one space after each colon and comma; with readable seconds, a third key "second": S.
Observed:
{"hour": 11, "minute": 38}
